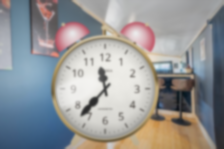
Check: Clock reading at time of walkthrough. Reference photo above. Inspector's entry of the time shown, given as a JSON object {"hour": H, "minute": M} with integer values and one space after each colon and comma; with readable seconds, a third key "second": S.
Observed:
{"hour": 11, "minute": 37}
